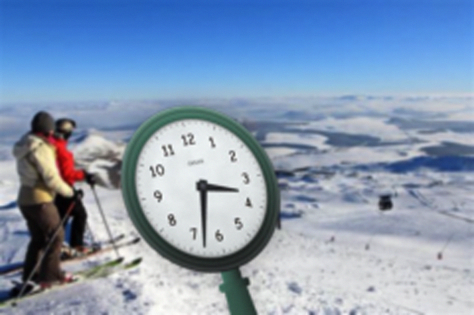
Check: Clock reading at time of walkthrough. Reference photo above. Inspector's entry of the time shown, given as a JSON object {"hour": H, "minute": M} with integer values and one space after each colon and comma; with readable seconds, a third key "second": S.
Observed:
{"hour": 3, "minute": 33}
